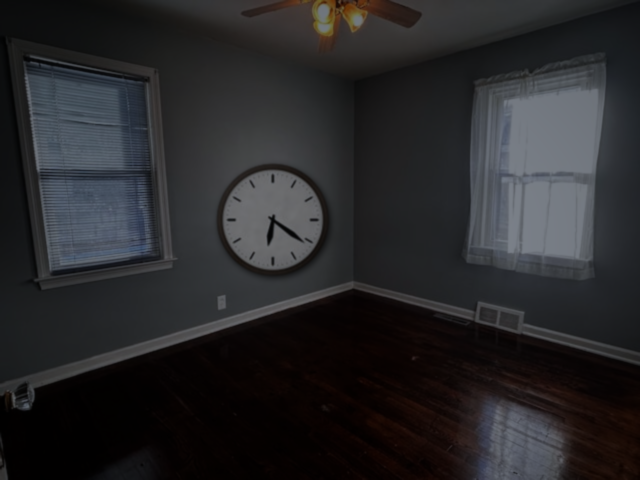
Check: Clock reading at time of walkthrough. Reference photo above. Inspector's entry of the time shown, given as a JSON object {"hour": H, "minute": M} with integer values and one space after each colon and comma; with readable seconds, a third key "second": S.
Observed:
{"hour": 6, "minute": 21}
